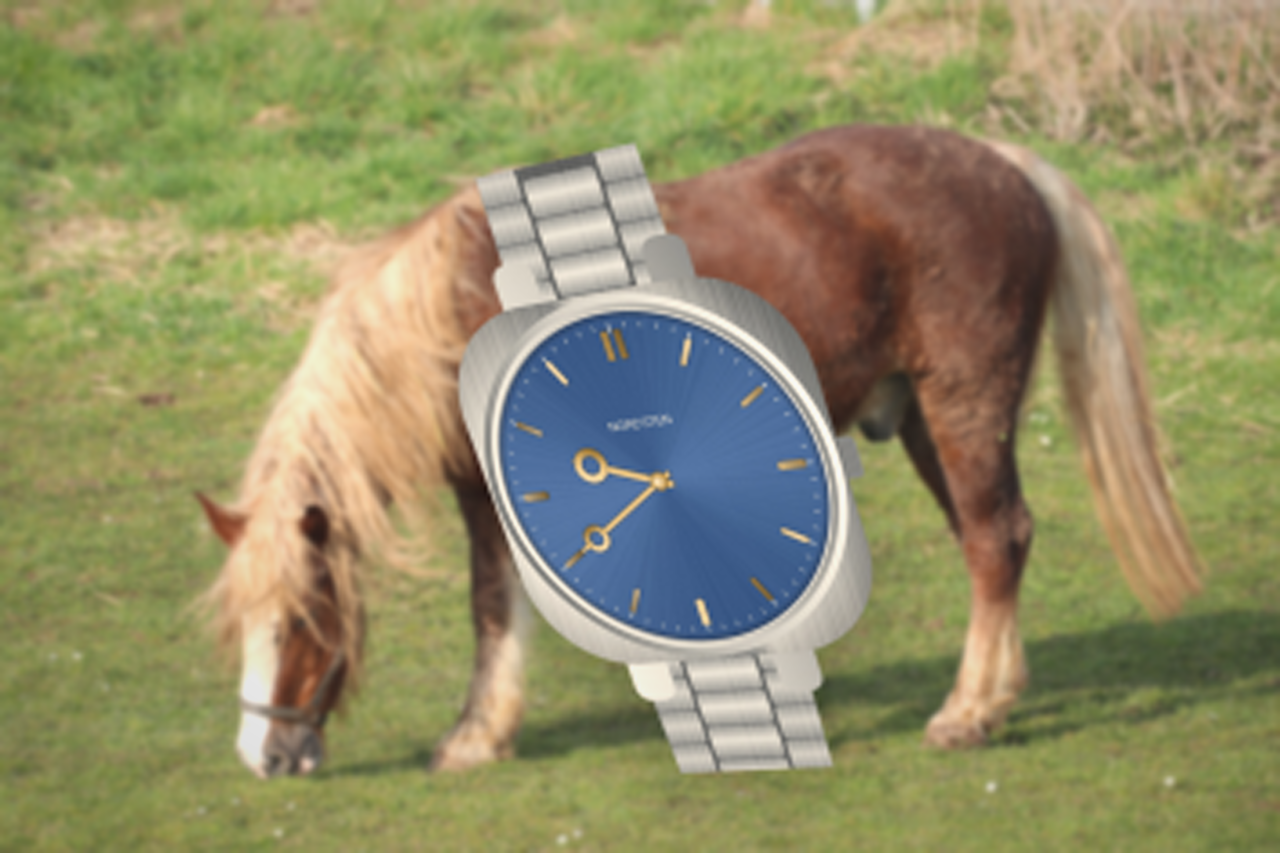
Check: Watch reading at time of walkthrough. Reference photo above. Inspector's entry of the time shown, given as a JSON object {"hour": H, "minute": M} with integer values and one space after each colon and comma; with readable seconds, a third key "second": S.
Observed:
{"hour": 9, "minute": 40}
